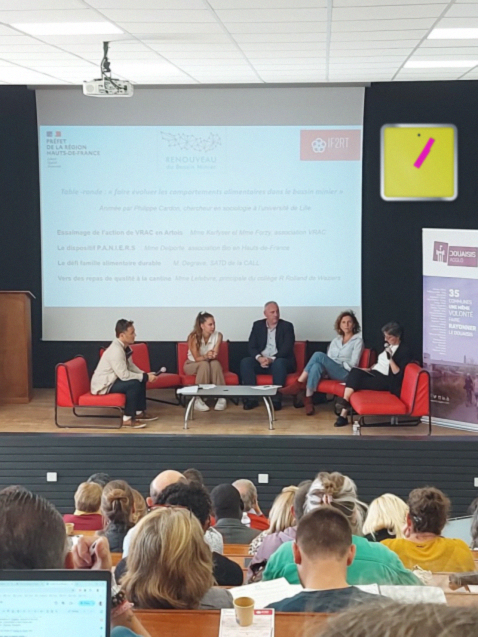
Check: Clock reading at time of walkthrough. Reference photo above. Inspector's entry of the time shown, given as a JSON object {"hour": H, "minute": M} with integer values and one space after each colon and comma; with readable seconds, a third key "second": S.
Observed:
{"hour": 1, "minute": 5}
